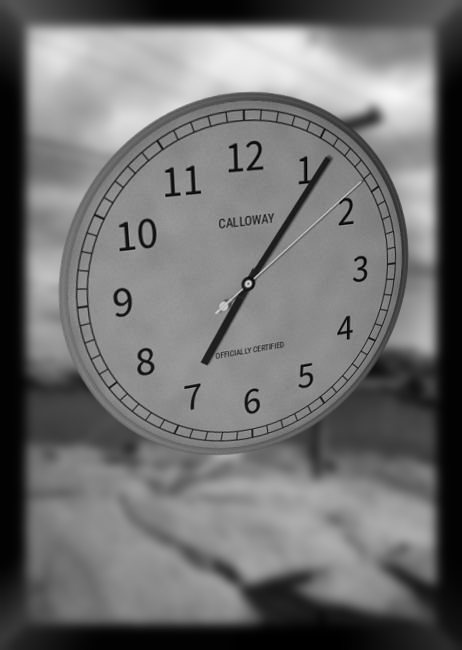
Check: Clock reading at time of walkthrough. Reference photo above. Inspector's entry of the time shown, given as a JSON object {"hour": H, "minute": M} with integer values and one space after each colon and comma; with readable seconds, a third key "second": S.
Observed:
{"hour": 7, "minute": 6, "second": 9}
